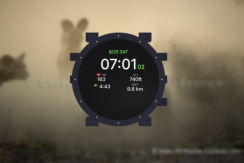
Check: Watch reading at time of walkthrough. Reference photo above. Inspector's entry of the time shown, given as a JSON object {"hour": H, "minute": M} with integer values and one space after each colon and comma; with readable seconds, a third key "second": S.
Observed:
{"hour": 7, "minute": 1}
